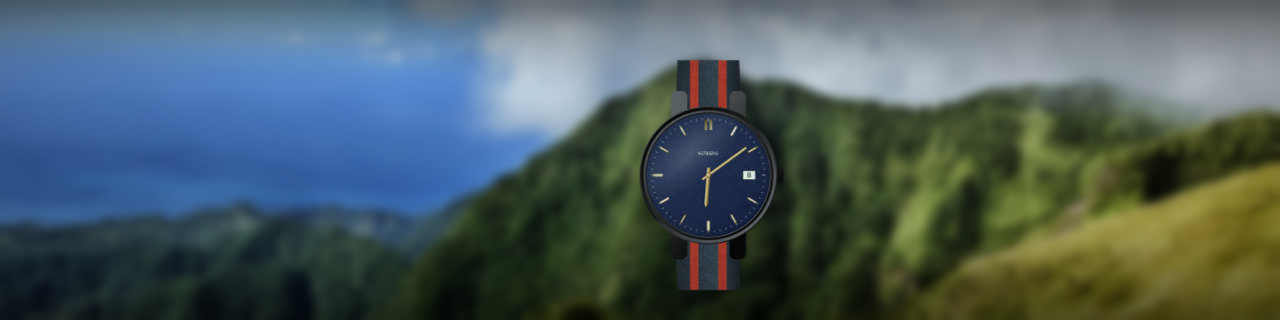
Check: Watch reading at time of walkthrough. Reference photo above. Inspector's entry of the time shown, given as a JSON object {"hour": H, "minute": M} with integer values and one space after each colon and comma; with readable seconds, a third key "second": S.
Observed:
{"hour": 6, "minute": 9}
